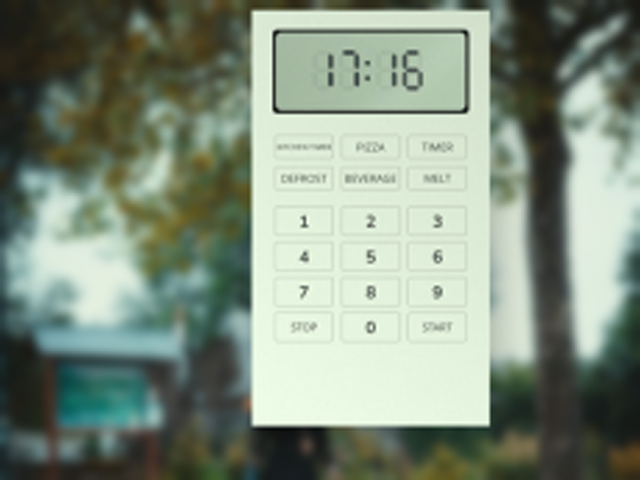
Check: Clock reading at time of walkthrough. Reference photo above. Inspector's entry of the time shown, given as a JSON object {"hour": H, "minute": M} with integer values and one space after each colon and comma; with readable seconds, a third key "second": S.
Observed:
{"hour": 17, "minute": 16}
